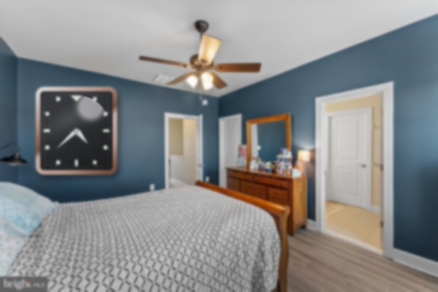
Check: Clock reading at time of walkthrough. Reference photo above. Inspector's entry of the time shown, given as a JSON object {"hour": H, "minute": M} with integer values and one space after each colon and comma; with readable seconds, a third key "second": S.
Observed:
{"hour": 4, "minute": 38}
